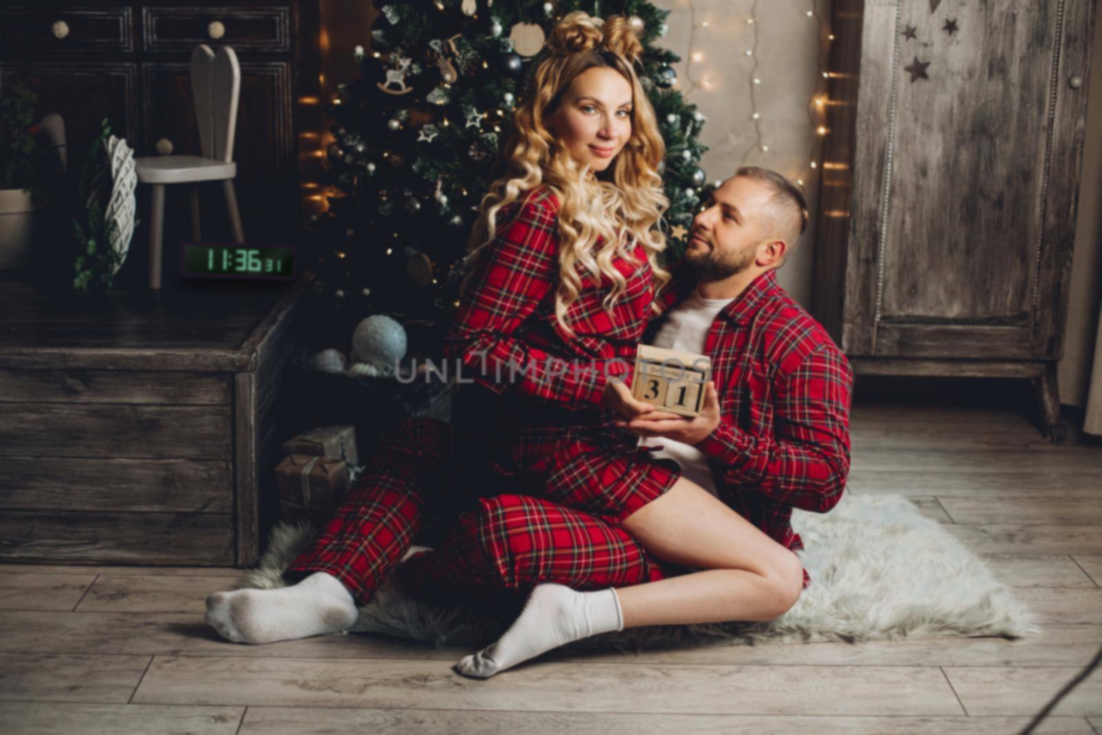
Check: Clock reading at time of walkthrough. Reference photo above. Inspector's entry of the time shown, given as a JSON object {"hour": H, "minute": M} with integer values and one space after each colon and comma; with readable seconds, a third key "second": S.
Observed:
{"hour": 11, "minute": 36}
